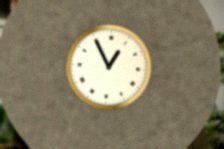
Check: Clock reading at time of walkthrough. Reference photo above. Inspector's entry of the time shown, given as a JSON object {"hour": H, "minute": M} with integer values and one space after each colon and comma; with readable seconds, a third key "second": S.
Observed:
{"hour": 12, "minute": 55}
